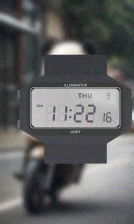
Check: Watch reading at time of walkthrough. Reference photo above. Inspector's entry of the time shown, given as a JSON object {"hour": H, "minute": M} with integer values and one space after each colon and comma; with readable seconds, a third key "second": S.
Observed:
{"hour": 11, "minute": 22, "second": 16}
